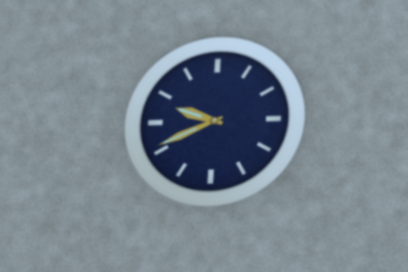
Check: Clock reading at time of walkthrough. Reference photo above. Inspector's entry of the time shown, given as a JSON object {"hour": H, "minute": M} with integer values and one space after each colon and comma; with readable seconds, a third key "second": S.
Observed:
{"hour": 9, "minute": 41}
